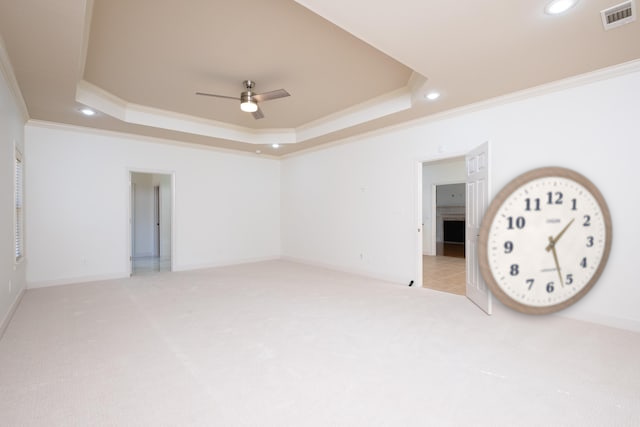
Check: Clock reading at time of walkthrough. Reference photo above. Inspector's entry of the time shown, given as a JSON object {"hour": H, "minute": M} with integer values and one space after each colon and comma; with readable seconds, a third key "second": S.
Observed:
{"hour": 1, "minute": 27}
